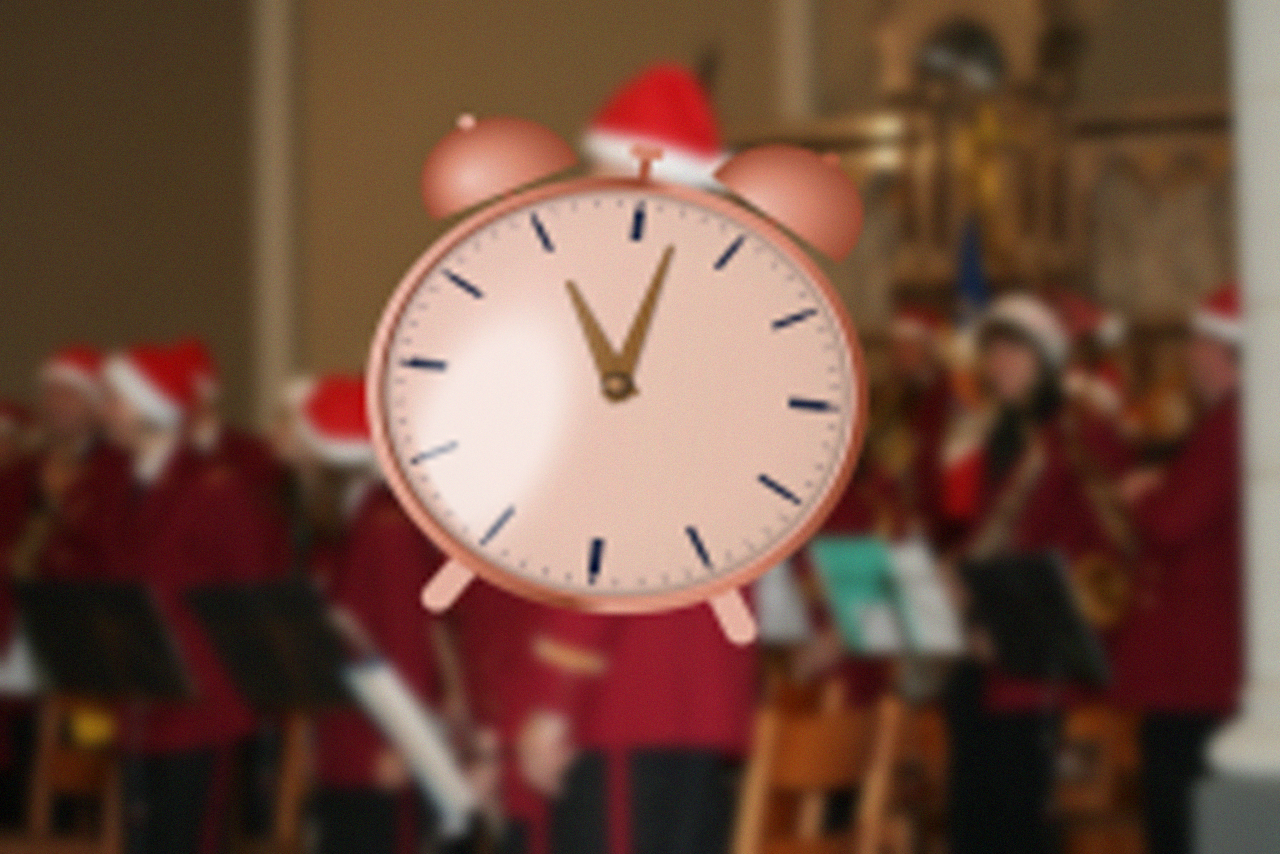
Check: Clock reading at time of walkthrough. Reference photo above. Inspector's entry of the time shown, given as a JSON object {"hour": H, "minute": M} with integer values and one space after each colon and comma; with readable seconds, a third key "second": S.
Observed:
{"hour": 11, "minute": 2}
